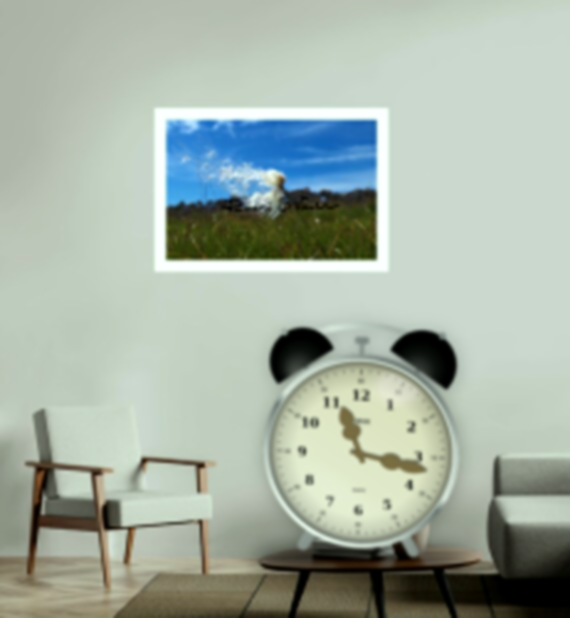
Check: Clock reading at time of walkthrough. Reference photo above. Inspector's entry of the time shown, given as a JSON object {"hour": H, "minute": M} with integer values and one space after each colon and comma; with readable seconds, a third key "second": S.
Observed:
{"hour": 11, "minute": 17}
